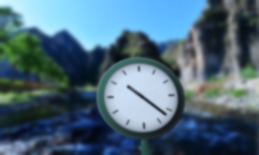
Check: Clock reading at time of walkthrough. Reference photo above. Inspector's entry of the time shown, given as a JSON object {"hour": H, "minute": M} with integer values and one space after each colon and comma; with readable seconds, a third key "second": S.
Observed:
{"hour": 10, "minute": 22}
